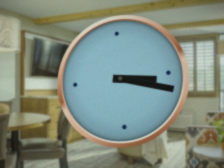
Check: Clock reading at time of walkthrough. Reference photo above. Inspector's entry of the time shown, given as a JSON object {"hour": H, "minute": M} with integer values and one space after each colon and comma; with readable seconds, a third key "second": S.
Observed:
{"hour": 3, "minute": 18}
